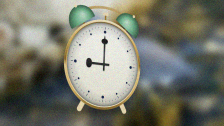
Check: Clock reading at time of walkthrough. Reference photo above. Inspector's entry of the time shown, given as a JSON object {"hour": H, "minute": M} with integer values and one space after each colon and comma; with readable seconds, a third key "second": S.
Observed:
{"hour": 9, "minute": 0}
